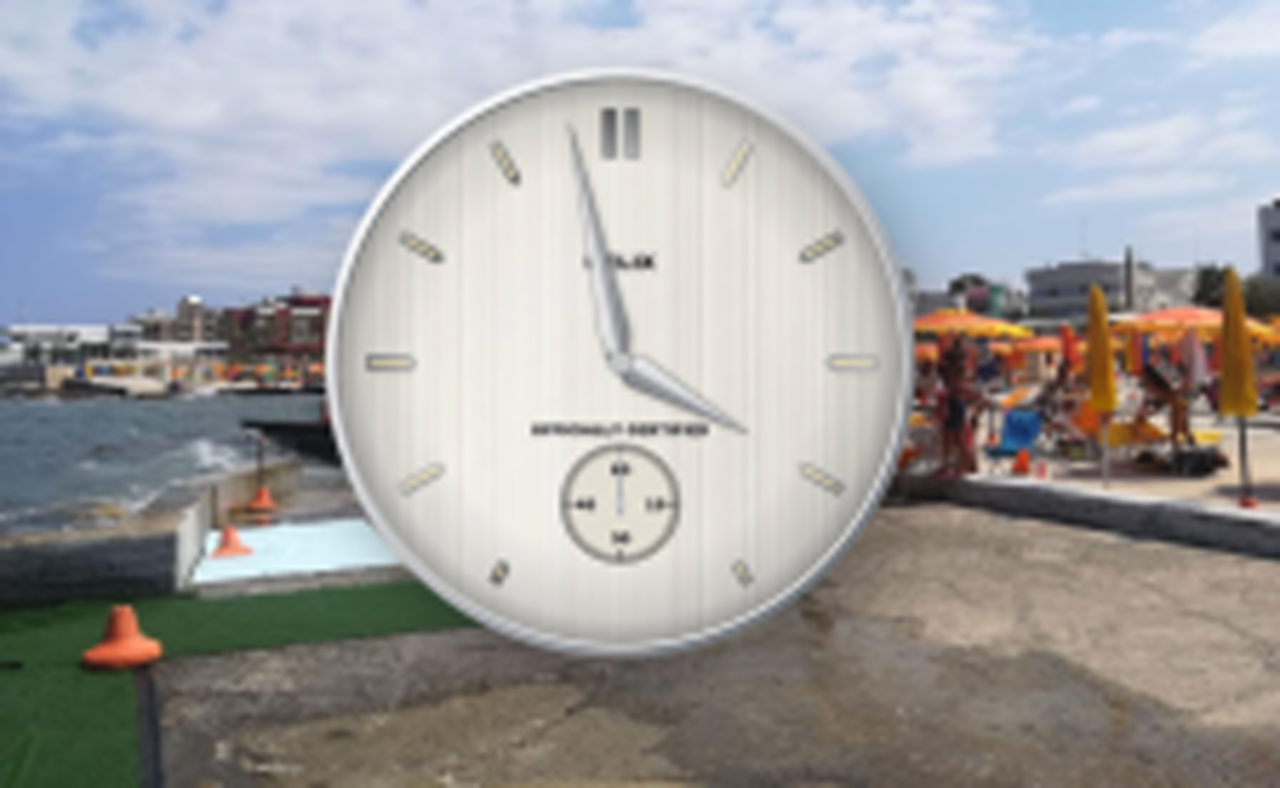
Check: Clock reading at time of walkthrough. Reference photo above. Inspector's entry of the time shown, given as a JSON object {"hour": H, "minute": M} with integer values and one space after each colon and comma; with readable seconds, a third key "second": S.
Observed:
{"hour": 3, "minute": 58}
